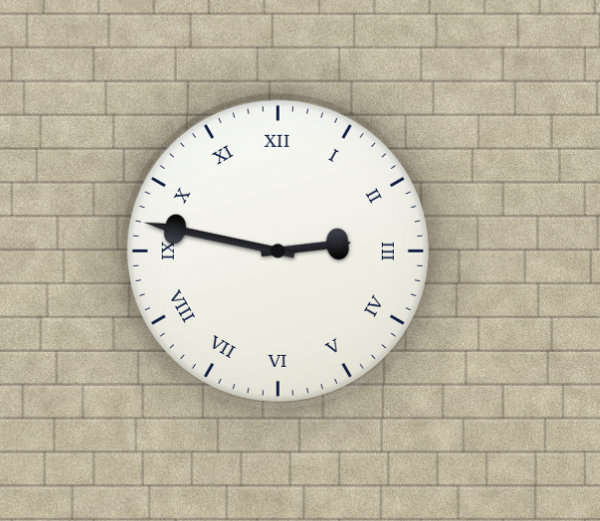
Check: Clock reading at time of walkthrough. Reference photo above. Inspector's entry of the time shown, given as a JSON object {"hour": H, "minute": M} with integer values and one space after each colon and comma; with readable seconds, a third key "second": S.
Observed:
{"hour": 2, "minute": 47}
